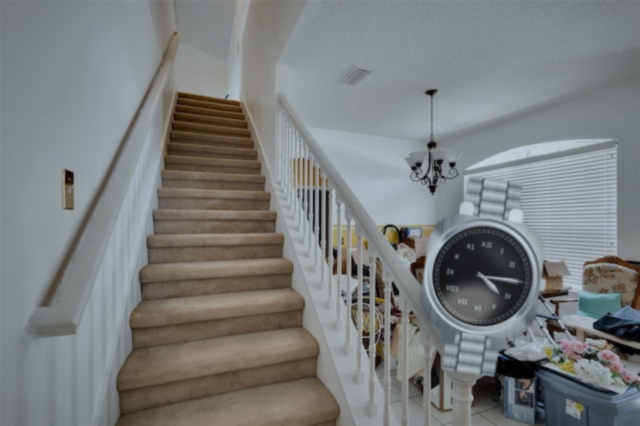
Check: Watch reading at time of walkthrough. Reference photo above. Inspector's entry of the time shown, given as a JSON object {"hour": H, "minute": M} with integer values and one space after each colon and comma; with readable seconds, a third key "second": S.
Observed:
{"hour": 4, "minute": 15}
